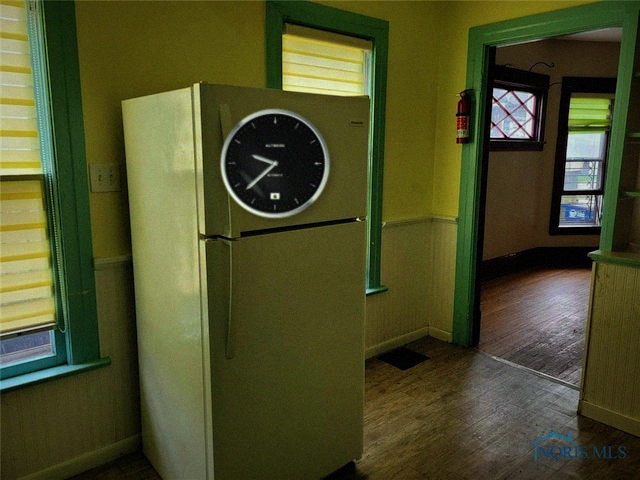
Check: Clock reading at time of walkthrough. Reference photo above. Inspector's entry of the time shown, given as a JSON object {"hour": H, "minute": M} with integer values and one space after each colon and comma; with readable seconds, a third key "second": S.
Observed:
{"hour": 9, "minute": 38}
